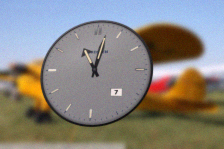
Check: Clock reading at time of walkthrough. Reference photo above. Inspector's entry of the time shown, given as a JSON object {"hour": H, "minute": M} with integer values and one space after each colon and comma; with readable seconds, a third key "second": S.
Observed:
{"hour": 11, "minute": 2}
